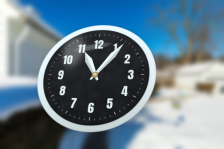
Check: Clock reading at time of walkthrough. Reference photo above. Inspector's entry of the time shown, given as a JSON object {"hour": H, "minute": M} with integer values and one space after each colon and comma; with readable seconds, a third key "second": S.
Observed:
{"hour": 11, "minute": 6}
